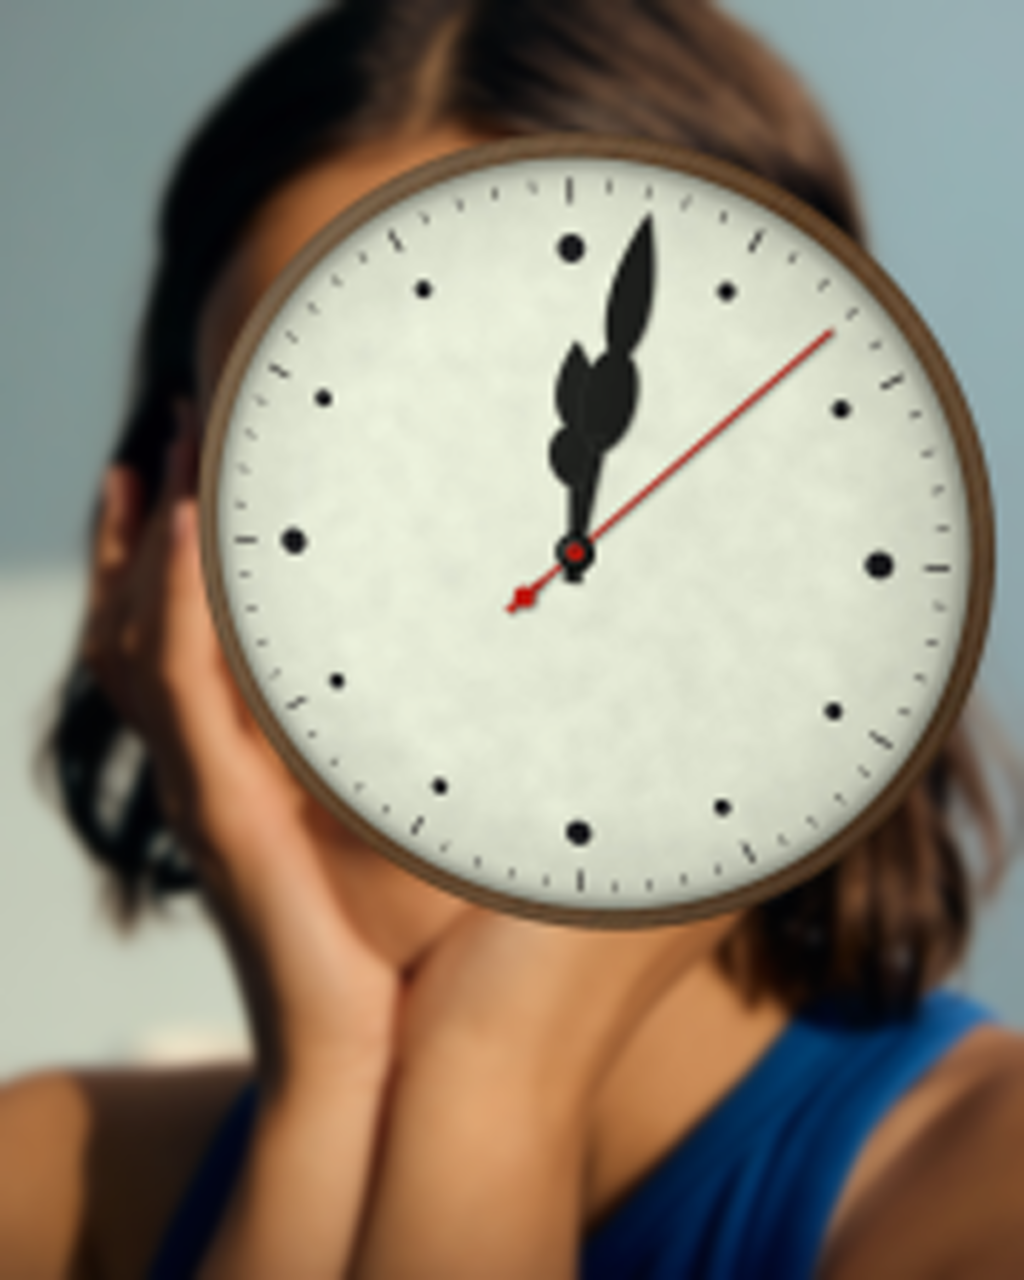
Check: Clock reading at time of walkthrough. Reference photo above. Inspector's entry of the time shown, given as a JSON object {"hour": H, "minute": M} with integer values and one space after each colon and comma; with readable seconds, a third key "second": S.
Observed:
{"hour": 12, "minute": 2, "second": 8}
